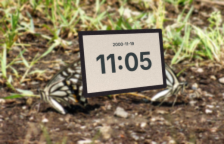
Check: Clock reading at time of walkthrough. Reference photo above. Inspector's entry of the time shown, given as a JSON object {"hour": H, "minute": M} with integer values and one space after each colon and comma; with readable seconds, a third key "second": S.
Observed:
{"hour": 11, "minute": 5}
